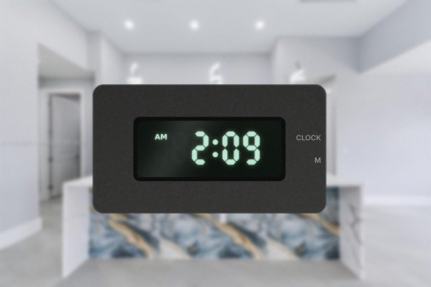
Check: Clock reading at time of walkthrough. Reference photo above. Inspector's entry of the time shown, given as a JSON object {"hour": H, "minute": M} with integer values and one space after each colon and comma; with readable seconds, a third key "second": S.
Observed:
{"hour": 2, "minute": 9}
